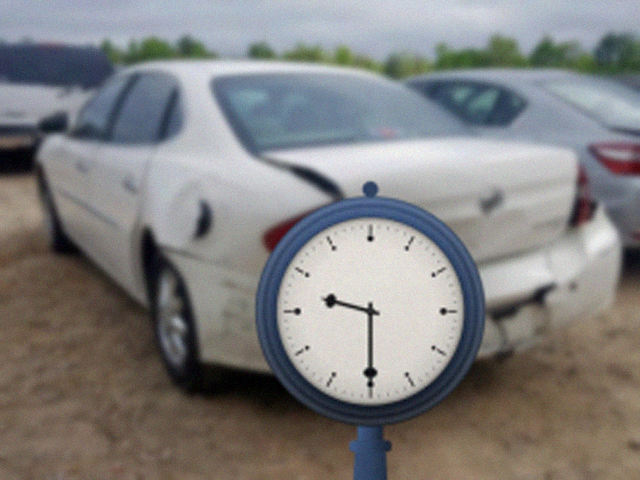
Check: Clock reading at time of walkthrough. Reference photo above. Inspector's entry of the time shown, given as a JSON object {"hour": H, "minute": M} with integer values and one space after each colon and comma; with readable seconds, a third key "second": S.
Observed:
{"hour": 9, "minute": 30}
